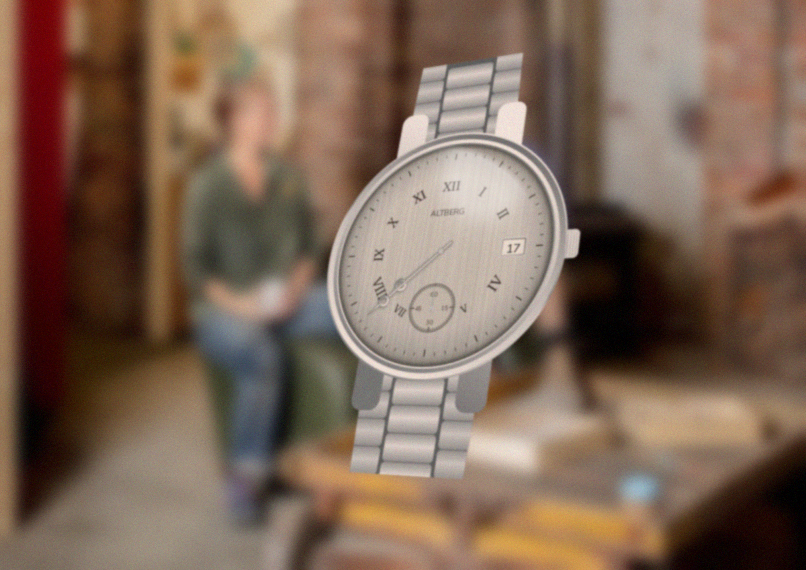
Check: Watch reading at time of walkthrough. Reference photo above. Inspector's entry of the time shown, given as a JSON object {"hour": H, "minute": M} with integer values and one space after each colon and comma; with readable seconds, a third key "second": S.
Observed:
{"hour": 7, "minute": 38}
